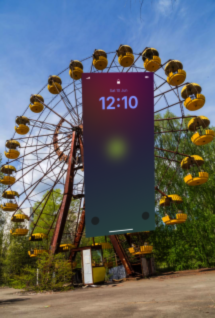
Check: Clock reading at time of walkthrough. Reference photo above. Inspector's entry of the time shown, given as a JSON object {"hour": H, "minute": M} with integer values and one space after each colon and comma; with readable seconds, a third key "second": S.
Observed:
{"hour": 12, "minute": 10}
